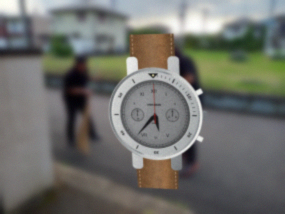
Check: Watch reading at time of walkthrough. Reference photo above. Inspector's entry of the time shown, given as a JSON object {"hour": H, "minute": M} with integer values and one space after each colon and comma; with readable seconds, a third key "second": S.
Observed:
{"hour": 5, "minute": 37}
